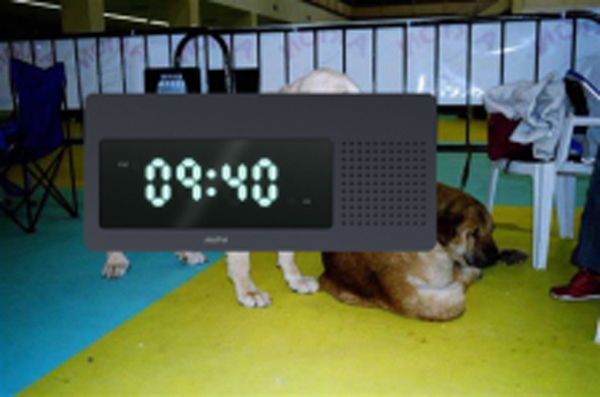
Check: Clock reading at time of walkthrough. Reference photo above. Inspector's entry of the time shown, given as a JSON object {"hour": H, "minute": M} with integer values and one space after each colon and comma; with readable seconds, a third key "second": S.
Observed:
{"hour": 9, "minute": 40}
